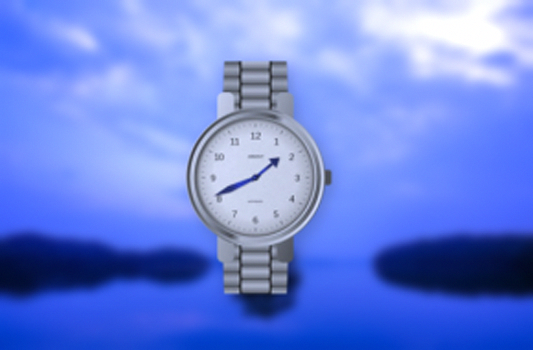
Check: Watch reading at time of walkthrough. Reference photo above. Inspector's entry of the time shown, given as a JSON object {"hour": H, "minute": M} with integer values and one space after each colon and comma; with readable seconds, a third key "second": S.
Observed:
{"hour": 1, "minute": 41}
